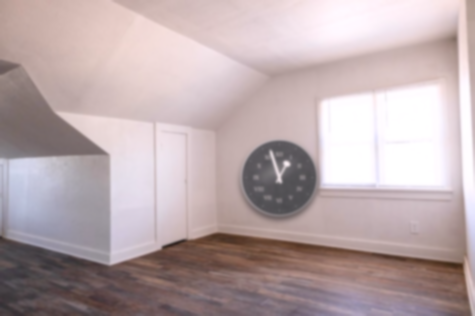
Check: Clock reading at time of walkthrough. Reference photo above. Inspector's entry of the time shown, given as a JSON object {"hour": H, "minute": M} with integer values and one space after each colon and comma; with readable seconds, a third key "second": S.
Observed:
{"hour": 12, "minute": 57}
